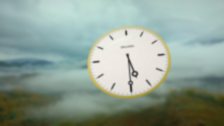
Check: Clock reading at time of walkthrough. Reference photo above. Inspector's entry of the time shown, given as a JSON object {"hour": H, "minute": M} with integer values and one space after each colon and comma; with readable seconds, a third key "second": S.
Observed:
{"hour": 5, "minute": 30}
